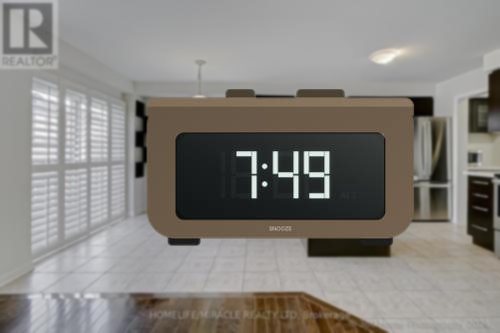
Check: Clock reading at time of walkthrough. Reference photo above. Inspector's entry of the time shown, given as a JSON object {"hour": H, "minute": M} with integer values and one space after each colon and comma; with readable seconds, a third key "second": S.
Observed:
{"hour": 7, "minute": 49}
